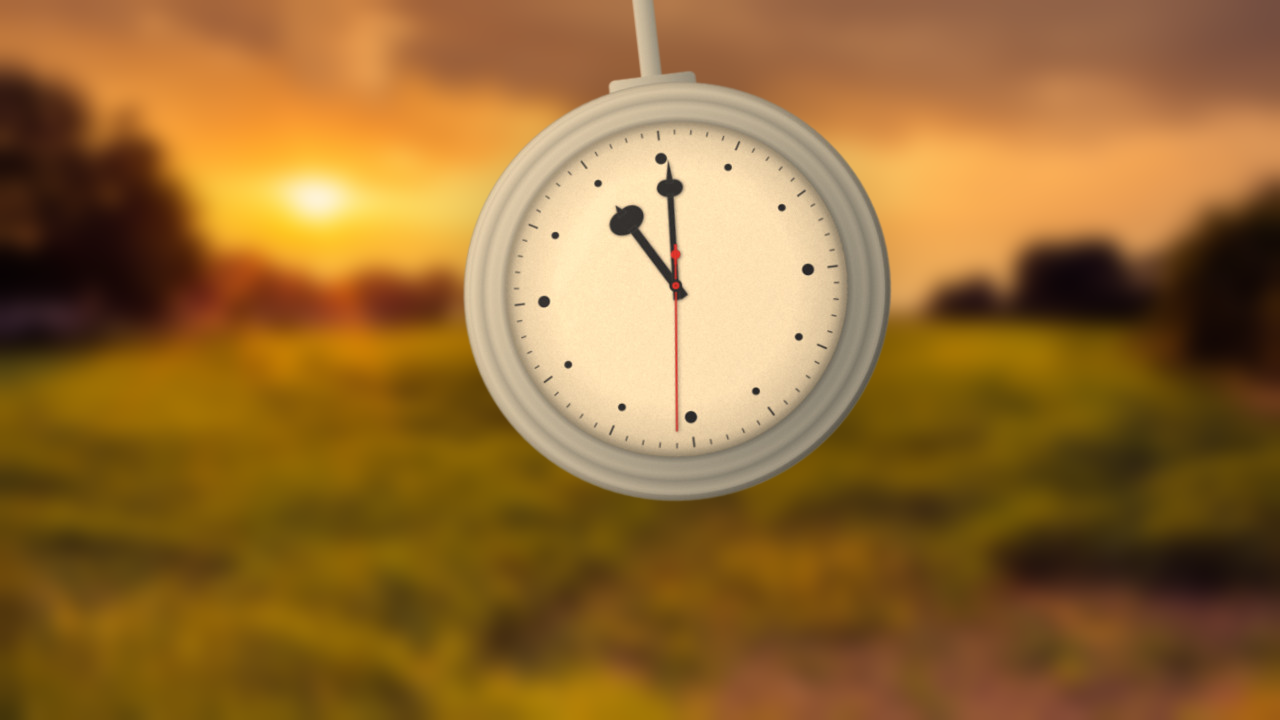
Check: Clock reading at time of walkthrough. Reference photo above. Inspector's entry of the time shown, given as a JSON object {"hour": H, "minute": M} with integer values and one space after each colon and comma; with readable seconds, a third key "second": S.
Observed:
{"hour": 11, "minute": 0, "second": 31}
